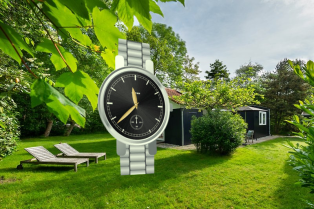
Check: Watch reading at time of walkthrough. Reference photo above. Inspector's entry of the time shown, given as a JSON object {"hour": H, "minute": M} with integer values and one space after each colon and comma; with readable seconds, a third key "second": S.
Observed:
{"hour": 11, "minute": 38}
